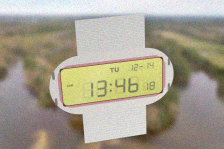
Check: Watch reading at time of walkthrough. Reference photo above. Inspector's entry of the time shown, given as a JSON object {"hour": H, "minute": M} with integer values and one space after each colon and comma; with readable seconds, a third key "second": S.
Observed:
{"hour": 13, "minute": 46, "second": 18}
